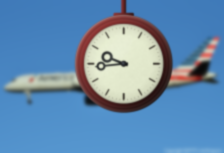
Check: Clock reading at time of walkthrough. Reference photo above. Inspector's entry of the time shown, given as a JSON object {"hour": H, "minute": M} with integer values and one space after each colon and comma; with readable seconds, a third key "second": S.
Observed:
{"hour": 9, "minute": 44}
